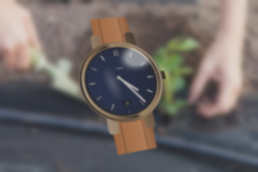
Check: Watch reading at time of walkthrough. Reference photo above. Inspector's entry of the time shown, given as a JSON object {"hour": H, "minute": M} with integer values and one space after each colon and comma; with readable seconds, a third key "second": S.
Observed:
{"hour": 4, "minute": 24}
